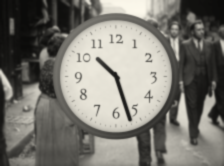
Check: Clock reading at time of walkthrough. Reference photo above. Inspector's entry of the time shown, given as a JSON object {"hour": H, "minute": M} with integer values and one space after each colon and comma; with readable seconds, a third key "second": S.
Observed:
{"hour": 10, "minute": 27}
